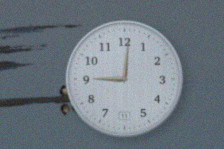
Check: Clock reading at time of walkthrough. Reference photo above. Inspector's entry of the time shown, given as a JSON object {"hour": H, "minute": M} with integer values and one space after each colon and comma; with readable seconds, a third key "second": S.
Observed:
{"hour": 9, "minute": 1}
